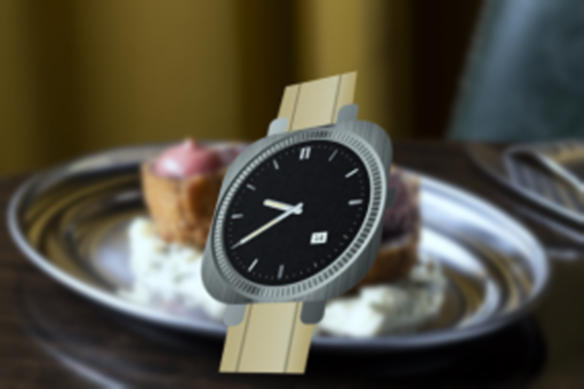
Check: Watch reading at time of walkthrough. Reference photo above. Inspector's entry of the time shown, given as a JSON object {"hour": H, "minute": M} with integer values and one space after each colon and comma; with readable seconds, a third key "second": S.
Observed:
{"hour": 9, "minute": 40}
